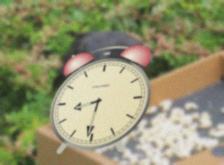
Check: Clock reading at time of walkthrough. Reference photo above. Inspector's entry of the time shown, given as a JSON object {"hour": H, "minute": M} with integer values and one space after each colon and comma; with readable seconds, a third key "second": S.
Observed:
{"hour": 8, "minute": 31}
